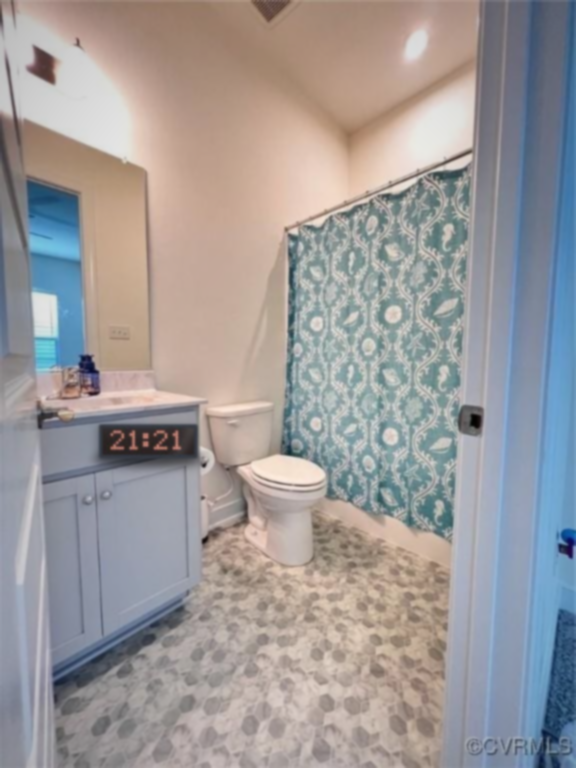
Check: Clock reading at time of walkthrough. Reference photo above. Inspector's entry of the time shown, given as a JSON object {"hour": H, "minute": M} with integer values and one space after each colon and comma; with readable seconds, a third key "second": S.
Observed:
{"hour": 21, "minute": 21}
